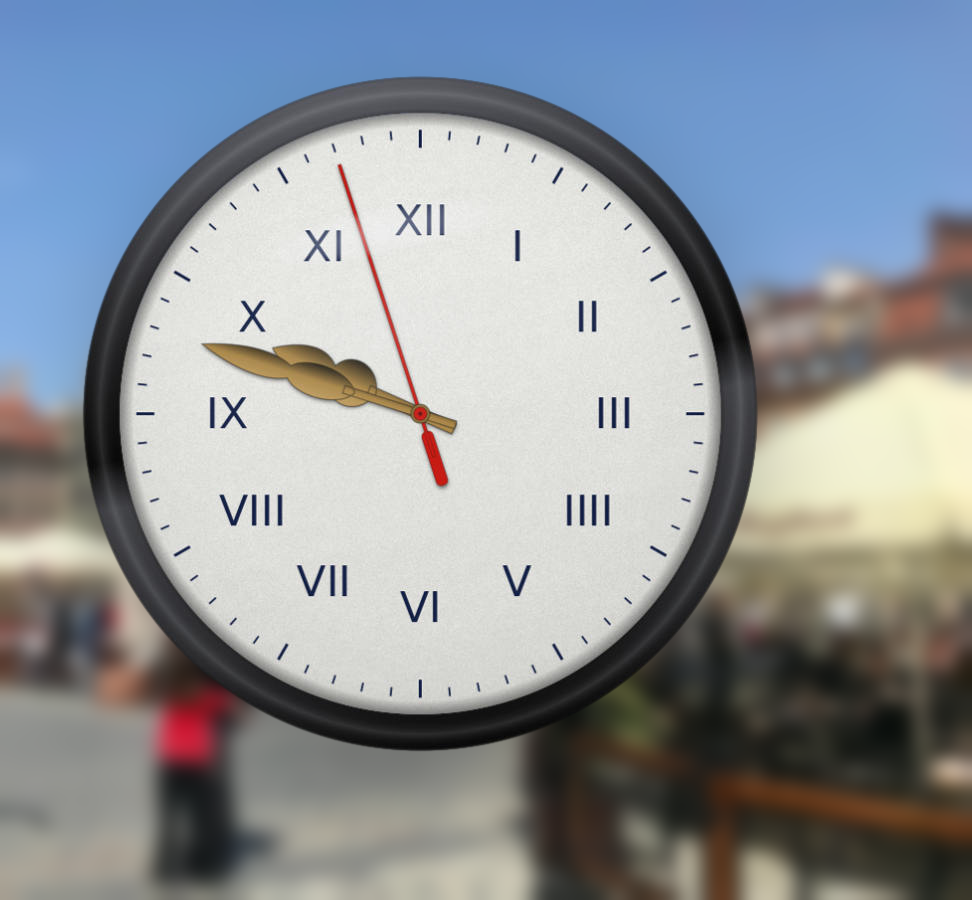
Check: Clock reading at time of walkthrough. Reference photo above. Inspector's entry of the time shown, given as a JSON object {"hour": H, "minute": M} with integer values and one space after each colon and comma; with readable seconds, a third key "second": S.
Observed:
{"hour": 9, "minute": 47, "second": 57}
